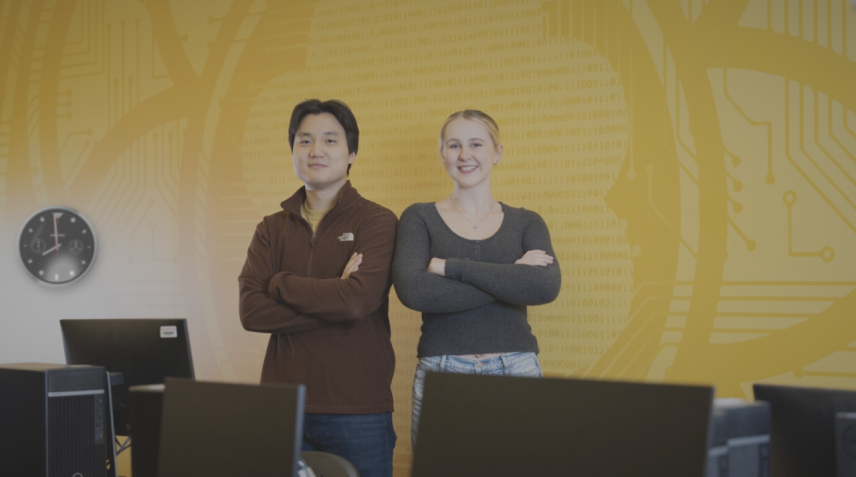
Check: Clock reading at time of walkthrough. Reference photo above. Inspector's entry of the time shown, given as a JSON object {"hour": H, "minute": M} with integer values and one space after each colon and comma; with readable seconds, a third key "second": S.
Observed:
{"hour": 7, "minute": 59}
